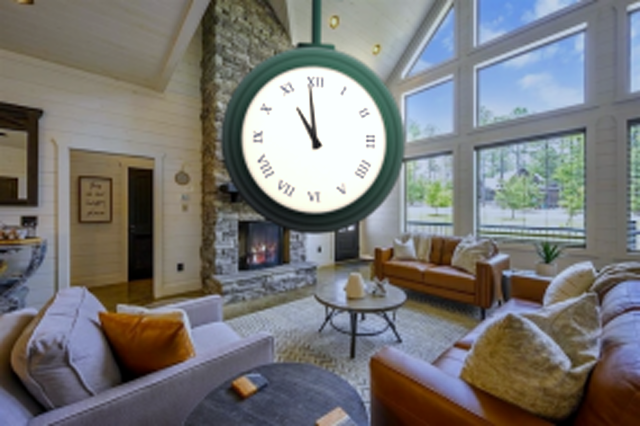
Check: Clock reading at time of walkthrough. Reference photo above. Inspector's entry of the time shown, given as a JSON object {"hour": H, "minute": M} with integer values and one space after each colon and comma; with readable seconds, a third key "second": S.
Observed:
{"hour": 10, "minute": 59}
